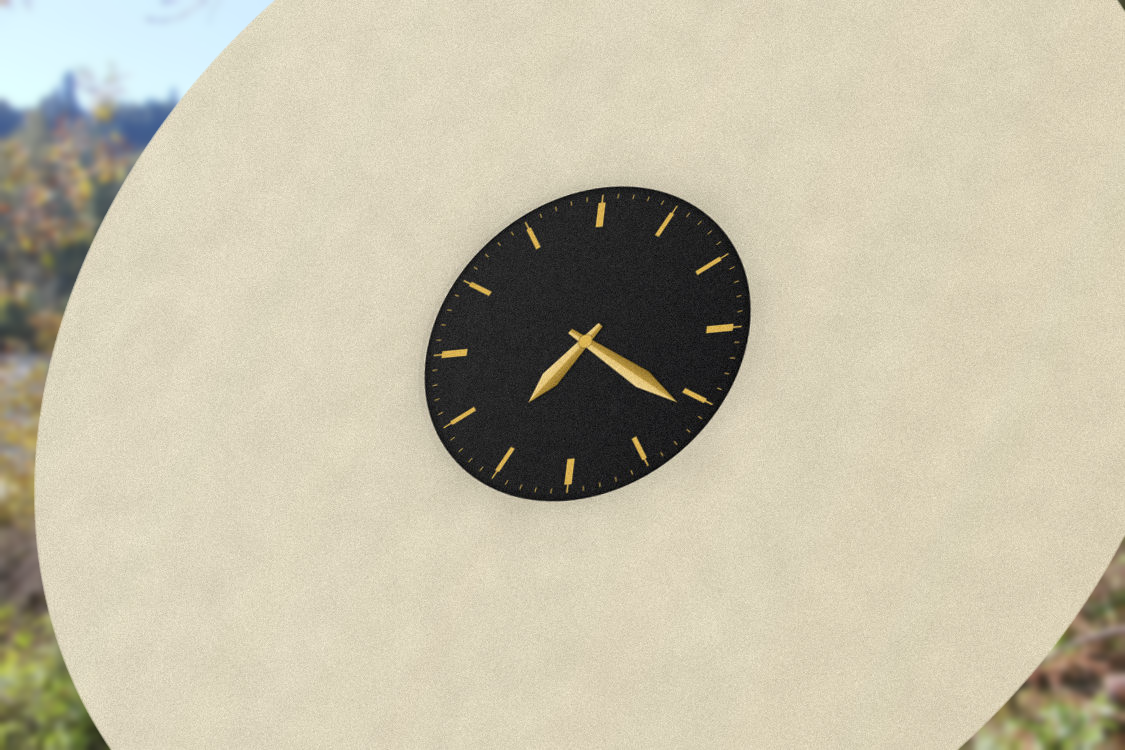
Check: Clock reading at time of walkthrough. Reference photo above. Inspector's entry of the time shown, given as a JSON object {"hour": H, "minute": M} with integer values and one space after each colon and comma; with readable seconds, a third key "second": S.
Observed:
{"hour": 7, "minute": 21}
